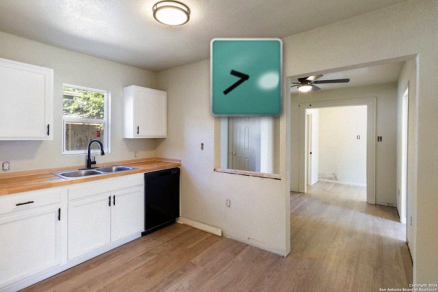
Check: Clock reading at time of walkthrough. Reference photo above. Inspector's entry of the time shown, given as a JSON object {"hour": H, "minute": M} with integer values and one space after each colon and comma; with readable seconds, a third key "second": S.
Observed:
{"hour": 9, "minute": 39}
